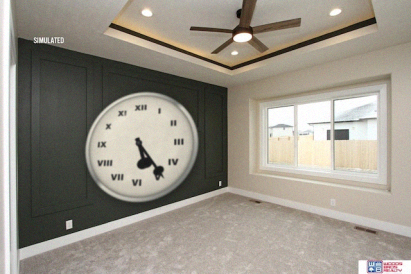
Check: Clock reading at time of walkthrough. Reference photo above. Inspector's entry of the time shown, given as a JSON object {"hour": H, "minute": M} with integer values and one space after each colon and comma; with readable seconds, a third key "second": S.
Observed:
{"hour": 5, "minute": 24}
